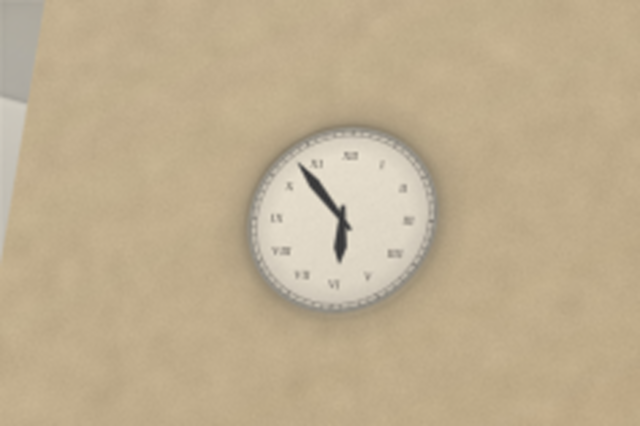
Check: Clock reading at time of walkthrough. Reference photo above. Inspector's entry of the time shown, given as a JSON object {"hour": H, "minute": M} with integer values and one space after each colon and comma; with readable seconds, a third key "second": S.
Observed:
{"hour": 5, "minute": 53}
